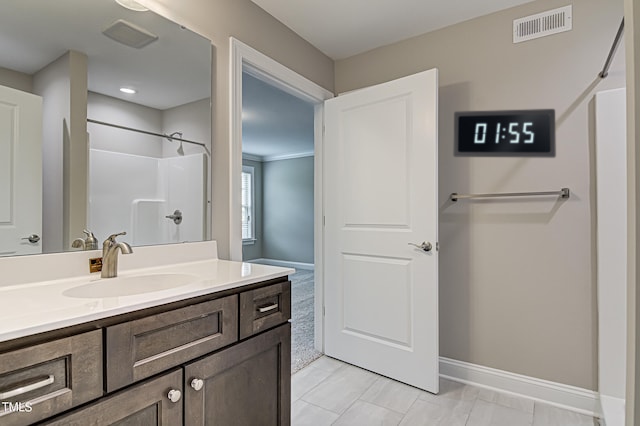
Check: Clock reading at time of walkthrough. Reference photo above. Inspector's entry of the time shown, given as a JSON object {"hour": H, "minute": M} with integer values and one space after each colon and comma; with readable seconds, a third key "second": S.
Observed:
{"hour": 1, "minute": 55}
